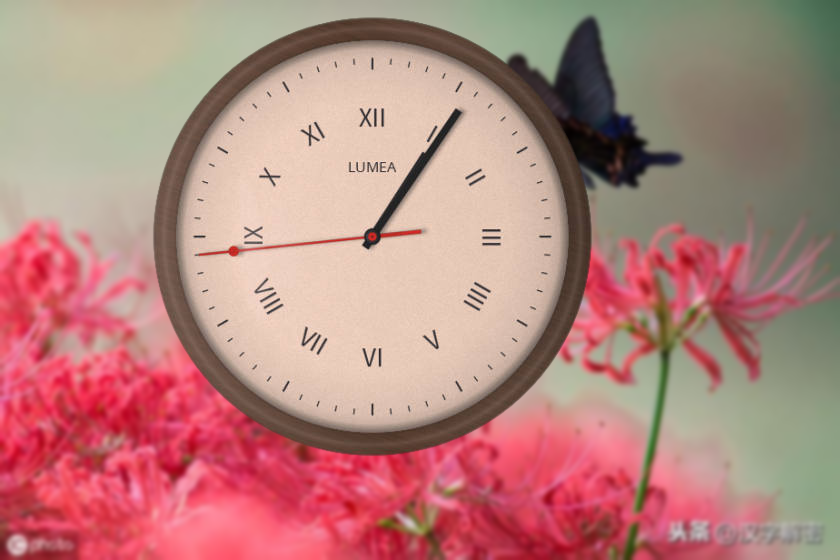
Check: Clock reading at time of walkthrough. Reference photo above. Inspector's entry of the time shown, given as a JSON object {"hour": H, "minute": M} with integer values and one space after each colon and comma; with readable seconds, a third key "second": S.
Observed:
{"hour": 1, "minute": 5, "second": 44}
